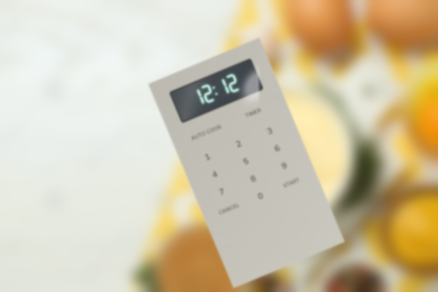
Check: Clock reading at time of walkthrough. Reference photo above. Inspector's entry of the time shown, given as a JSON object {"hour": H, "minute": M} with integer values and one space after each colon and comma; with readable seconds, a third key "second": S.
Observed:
{"hour": 12, "minute": 12}
